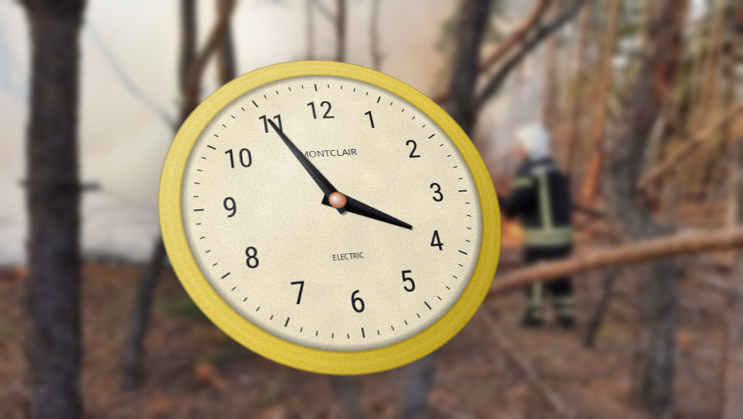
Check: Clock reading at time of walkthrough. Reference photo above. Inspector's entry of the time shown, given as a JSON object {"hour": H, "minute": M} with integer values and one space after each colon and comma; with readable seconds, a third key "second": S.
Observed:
{"hour": 3, "minute": 55}
